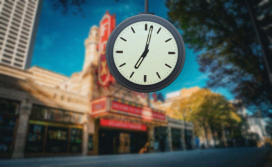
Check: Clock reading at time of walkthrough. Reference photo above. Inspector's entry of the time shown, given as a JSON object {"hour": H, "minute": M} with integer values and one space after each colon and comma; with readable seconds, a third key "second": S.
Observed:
{"hour": 7, "minute": 2}
